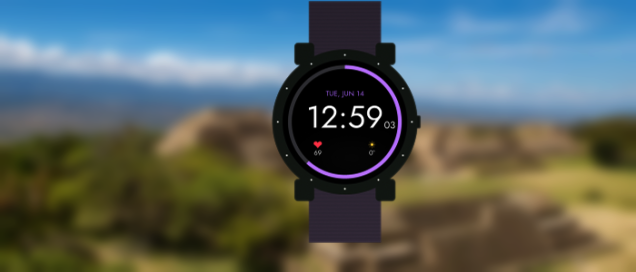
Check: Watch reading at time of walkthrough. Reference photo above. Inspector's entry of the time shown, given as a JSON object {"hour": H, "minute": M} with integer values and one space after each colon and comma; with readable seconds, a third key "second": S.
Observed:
{"hour": 12, "minute": 59, "second": 3}
